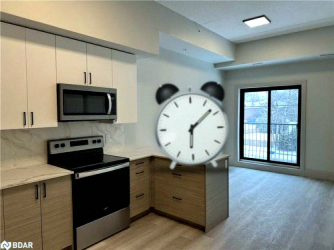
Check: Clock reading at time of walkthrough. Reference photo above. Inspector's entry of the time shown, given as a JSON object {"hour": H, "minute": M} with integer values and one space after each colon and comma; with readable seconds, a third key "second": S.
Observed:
{"hour": 6, "minute": 8}
